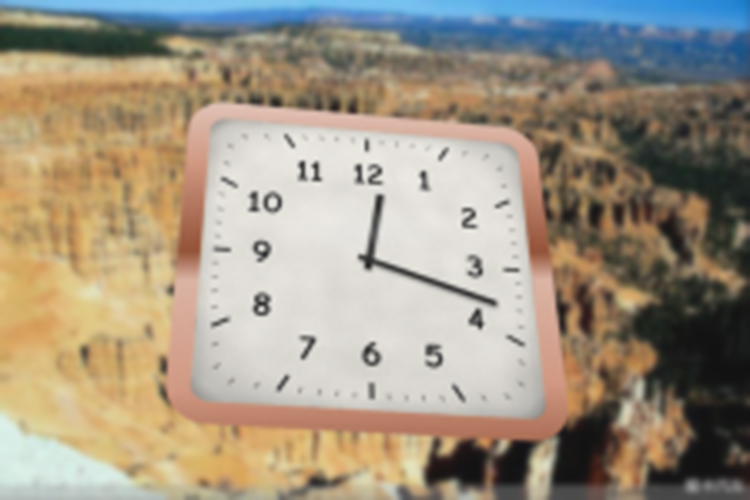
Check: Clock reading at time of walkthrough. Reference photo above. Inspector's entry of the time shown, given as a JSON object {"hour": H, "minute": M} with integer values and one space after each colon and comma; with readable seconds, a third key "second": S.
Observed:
{"hour": 12, "minute": 18}
